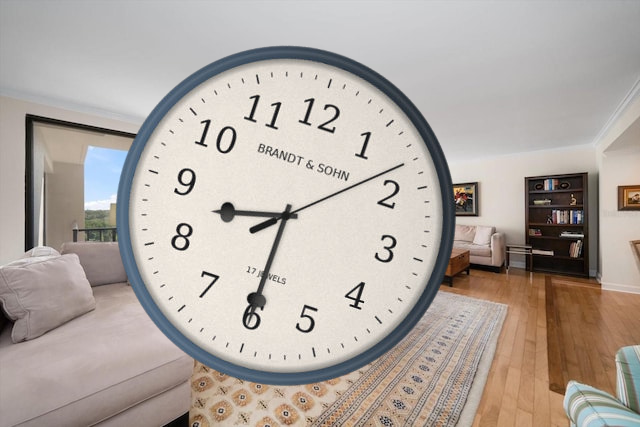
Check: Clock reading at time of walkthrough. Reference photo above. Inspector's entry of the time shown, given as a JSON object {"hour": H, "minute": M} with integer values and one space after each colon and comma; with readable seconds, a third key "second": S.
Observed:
{"hour": 8, "minute": 30, "second": 8}
